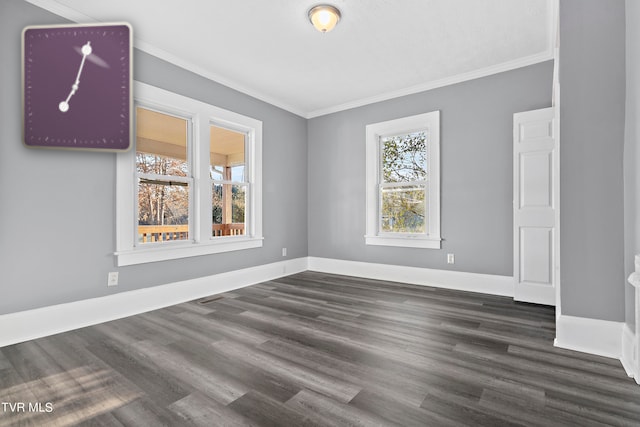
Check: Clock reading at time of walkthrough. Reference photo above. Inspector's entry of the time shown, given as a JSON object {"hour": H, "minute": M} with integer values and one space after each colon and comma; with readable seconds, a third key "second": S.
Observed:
{"hour": 7, "minute": 3}
